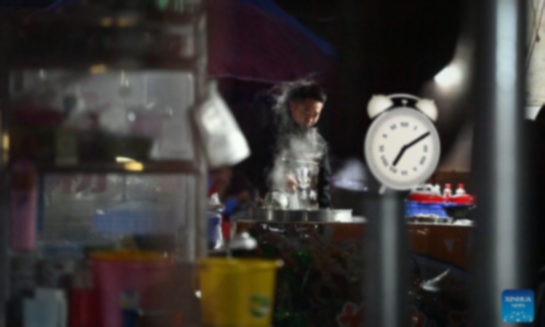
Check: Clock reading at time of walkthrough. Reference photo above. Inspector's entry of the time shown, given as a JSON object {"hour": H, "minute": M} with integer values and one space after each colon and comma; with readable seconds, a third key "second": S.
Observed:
{"hour": 7, "minute": 10}
